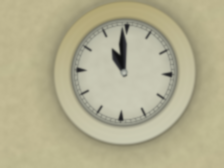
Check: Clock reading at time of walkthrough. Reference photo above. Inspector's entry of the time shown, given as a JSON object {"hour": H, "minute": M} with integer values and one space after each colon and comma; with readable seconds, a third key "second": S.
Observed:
{"hour": 10, "minute": 59}
